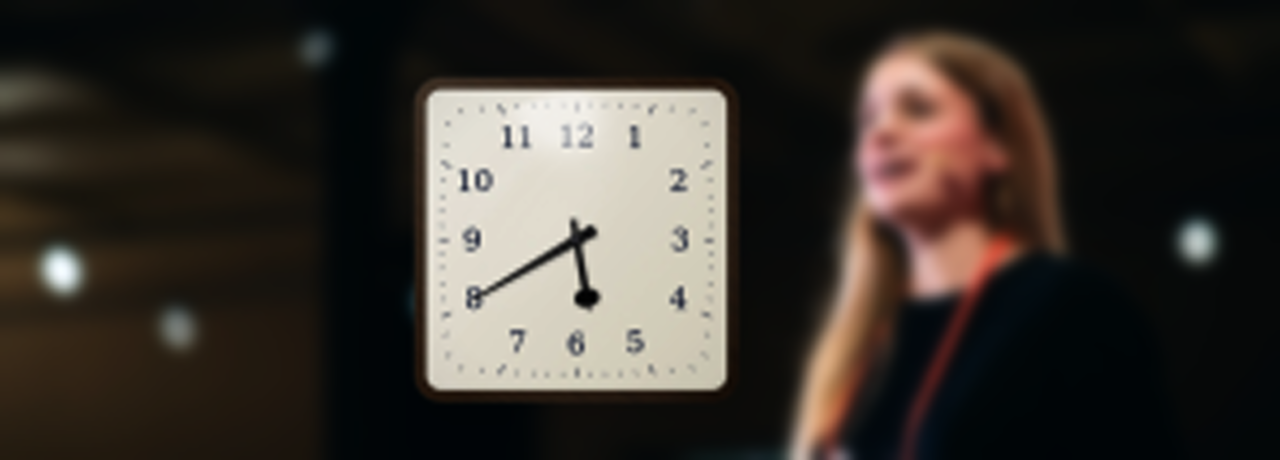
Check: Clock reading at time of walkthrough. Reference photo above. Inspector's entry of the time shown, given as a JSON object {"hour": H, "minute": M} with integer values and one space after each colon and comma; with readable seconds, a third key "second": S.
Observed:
{"hour": 5, "minute": 40}
